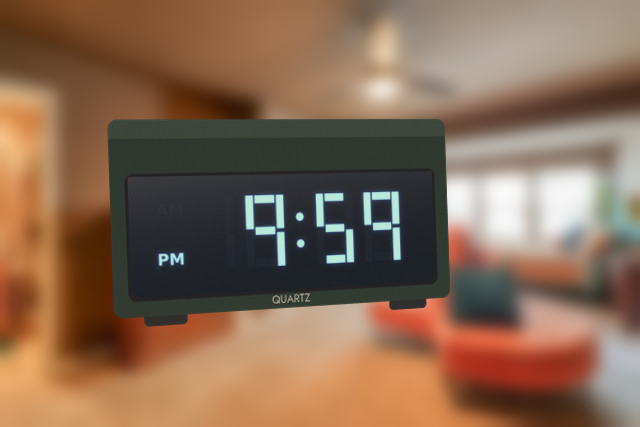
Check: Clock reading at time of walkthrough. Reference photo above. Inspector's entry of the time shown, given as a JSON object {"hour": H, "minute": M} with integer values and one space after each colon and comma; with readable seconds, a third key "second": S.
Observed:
{"hour": 9, "minute": 59}
